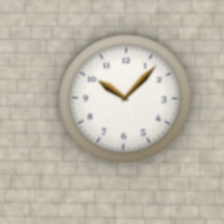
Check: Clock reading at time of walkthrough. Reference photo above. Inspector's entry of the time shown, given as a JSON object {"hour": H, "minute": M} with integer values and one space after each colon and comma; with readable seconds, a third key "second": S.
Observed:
{"hour": 10, "minute": 7}
